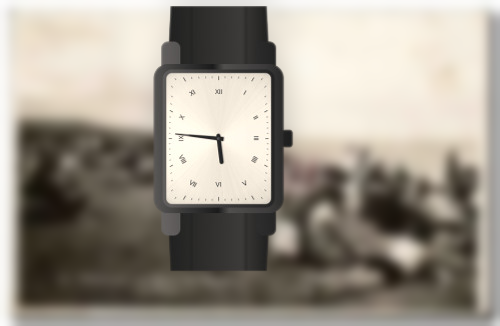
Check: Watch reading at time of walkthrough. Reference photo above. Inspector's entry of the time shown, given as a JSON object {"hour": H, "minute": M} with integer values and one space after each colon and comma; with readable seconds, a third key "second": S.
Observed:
{"hour": 5, "minute": 46}
